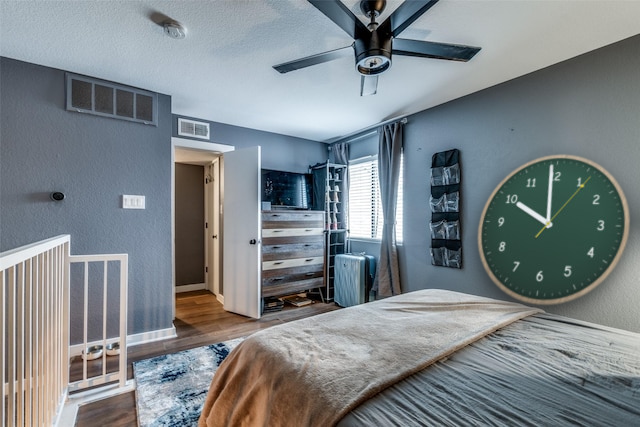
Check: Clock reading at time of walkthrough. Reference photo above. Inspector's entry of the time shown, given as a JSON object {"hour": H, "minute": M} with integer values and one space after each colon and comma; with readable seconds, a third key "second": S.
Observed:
{"hour": 9, "minute": 59, "second": 6}
